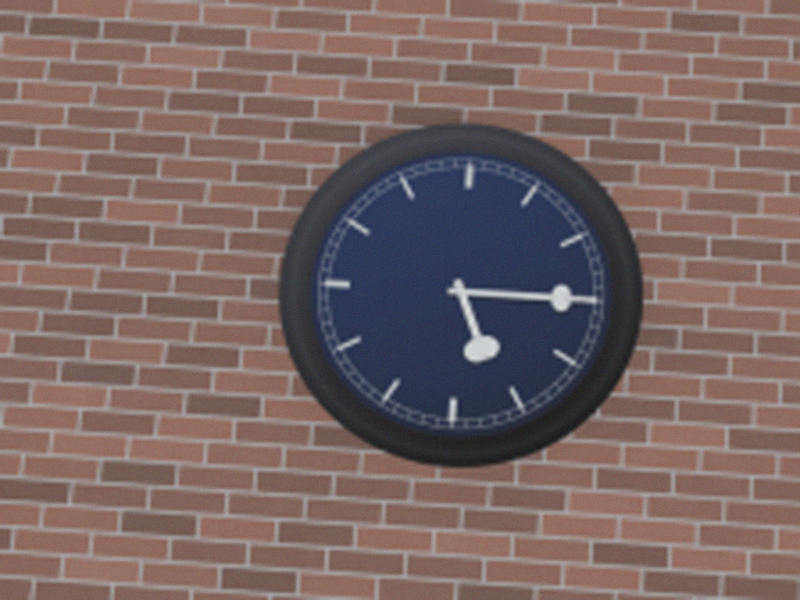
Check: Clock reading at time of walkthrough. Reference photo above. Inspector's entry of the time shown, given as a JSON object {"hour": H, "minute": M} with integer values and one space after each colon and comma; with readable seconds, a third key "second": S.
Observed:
{"hour": 5, "minute": 15}
